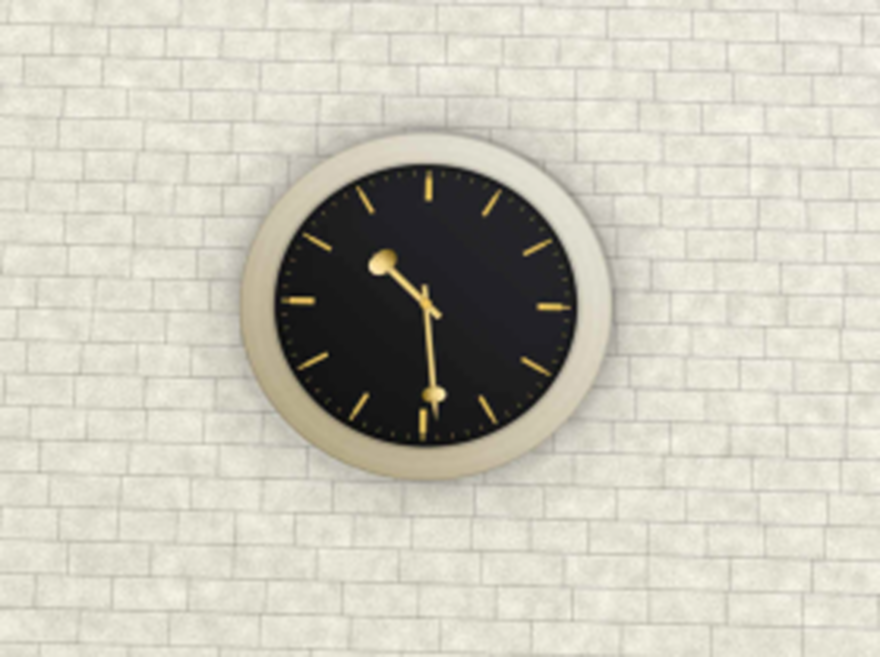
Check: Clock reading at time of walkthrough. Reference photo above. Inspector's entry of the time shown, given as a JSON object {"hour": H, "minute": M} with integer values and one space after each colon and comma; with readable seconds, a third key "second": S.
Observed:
{"hour": 10, "minute": 29}
